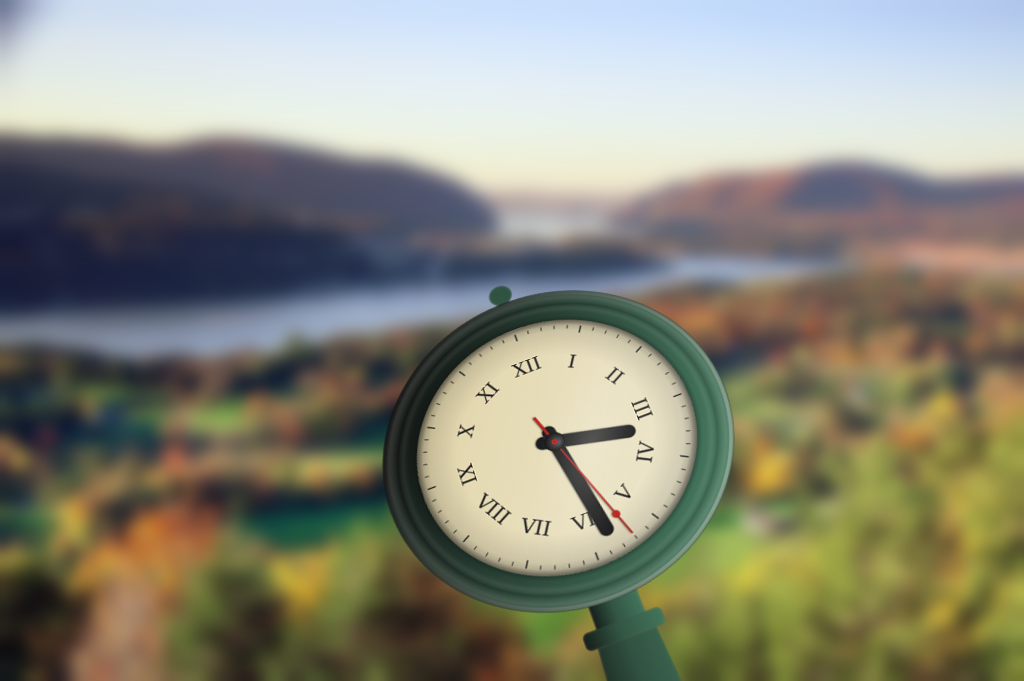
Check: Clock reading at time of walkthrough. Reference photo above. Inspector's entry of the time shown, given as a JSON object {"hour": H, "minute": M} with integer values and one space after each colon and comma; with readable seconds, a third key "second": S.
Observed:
{"hour": 3, "minute": 28, "second": 27}
